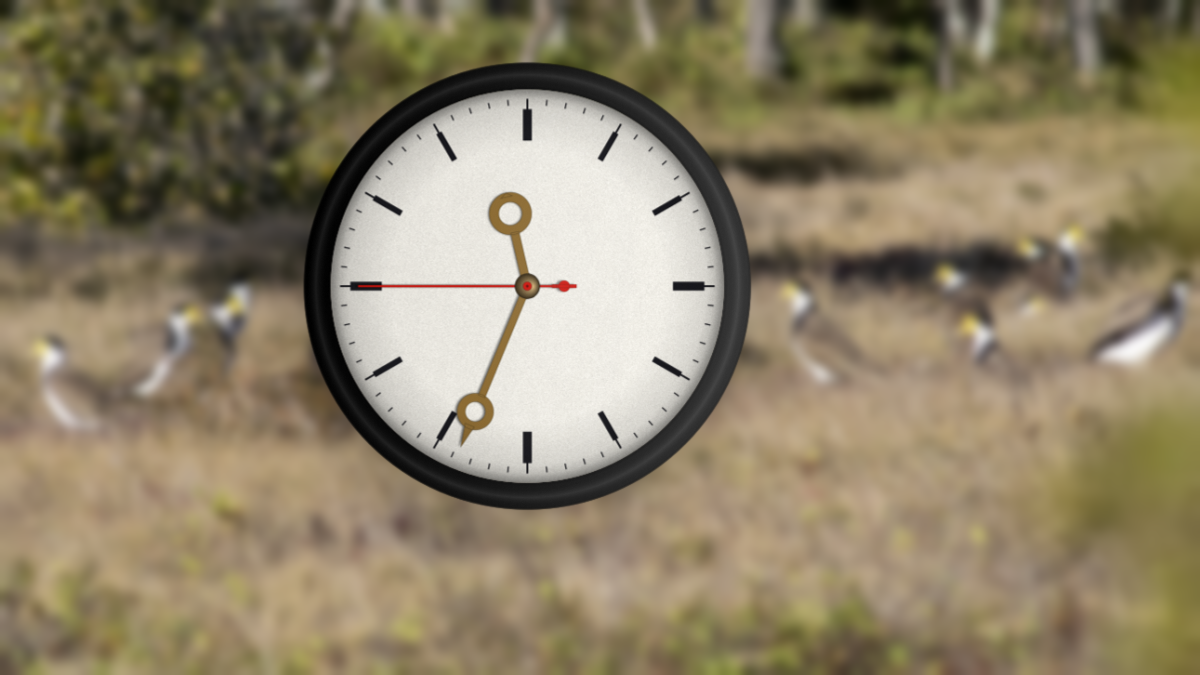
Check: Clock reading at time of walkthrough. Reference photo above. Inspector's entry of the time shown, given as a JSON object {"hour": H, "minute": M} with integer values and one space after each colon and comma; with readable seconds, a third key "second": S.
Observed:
{"hour": 11, "minute": 33, "second": 45}
